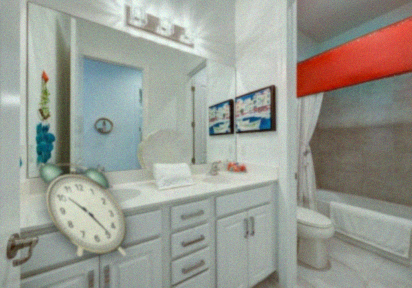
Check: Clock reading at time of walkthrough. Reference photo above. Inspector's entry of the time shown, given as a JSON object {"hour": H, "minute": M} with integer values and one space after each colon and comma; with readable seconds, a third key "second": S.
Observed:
{"hour": 10, "minute": 24}
